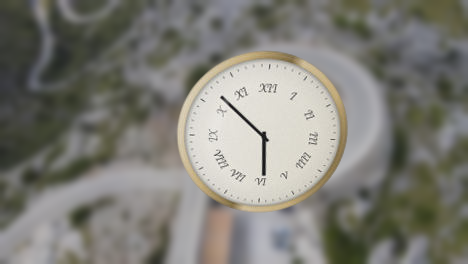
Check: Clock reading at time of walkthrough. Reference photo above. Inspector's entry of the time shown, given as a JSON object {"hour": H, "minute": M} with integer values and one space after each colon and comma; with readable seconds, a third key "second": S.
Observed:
{"hour": 5, "minute": 52}
